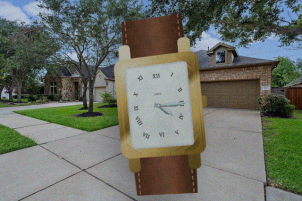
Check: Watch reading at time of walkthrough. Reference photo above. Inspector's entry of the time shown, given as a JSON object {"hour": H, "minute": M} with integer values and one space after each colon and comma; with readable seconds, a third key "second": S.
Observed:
{"hour": 4, "minute": 15}
